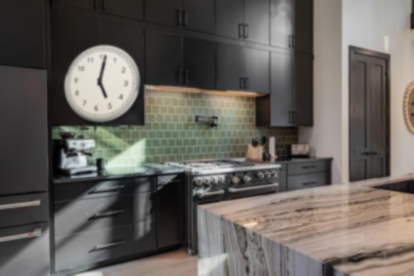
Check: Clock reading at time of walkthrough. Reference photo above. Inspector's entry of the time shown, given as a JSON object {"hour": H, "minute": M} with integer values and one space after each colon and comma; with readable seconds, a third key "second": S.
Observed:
{"hour": 5, "minute": 1}
